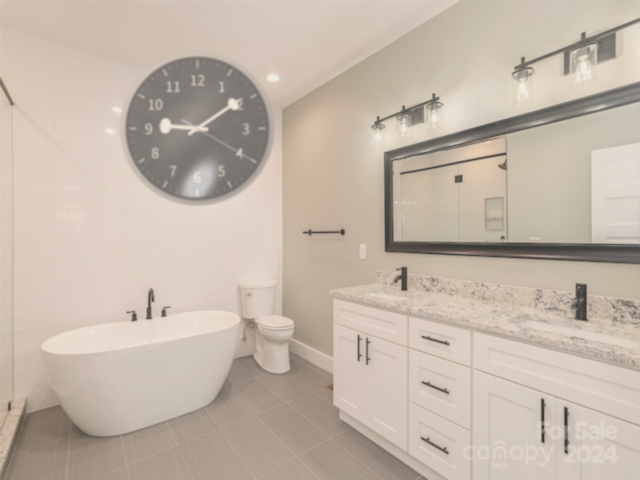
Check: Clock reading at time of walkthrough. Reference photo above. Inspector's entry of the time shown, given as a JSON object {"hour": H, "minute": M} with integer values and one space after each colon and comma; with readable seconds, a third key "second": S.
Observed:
{"hour": 9, "minute": 9, "second": 20}
